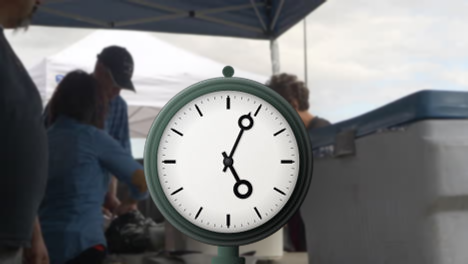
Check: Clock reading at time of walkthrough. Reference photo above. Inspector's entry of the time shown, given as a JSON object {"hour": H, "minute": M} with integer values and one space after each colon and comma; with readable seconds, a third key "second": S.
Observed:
{"hour": 5, "minute": 4}
